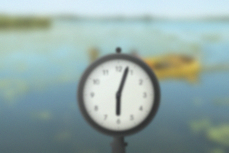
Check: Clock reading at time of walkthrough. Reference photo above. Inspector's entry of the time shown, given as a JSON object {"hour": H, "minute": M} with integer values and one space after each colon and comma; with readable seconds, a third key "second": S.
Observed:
{"hour": 6, "minute": 3}
